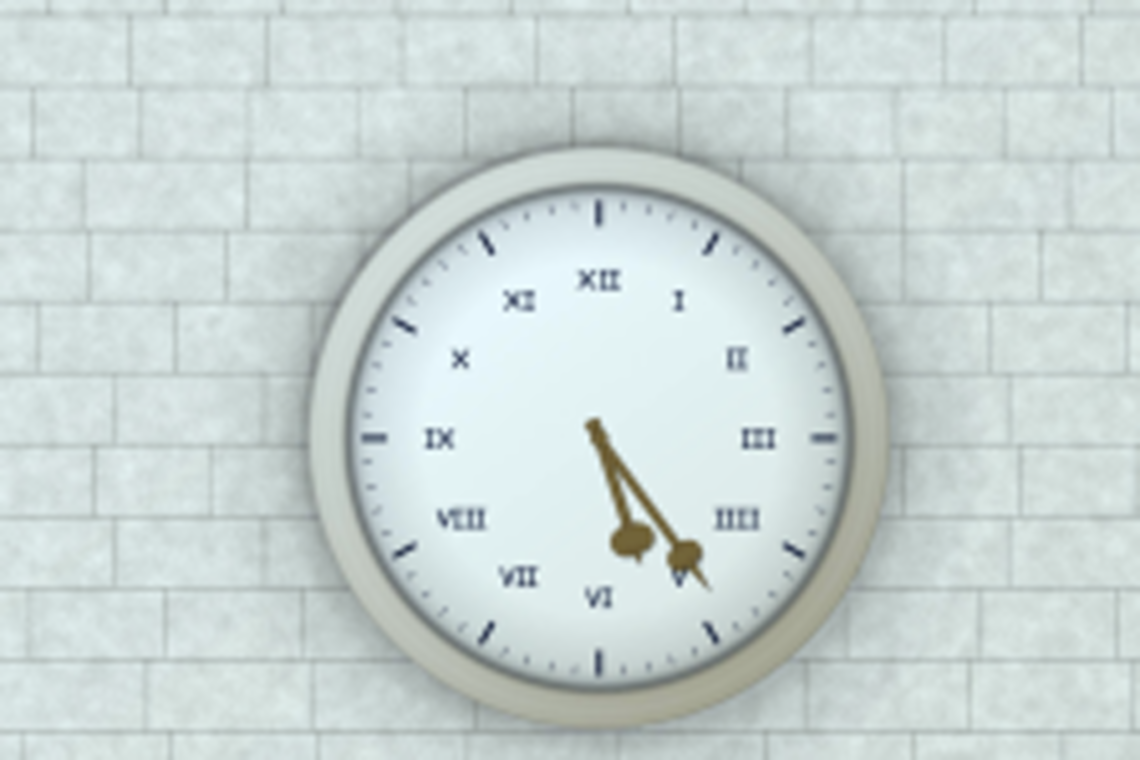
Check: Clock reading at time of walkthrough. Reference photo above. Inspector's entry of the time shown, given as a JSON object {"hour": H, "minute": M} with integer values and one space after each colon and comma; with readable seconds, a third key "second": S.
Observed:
{"hour": 5, "minute": 24}
